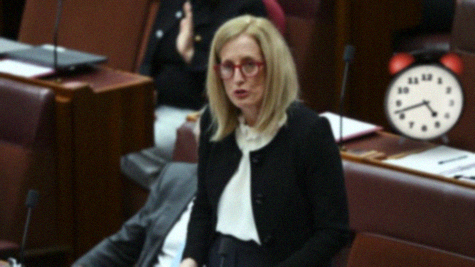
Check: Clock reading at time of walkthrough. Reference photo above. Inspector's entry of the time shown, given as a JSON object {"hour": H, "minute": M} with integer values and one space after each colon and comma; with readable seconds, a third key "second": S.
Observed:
{"hour": 4, "minute": 42}
